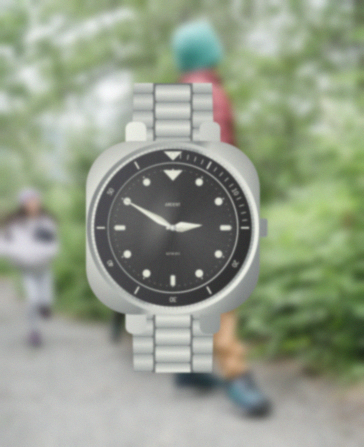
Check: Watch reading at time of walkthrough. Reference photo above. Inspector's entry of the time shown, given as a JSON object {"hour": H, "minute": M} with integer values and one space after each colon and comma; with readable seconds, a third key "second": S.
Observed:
{"hour": 2, "minute": 50}
